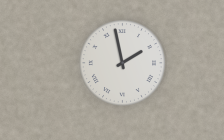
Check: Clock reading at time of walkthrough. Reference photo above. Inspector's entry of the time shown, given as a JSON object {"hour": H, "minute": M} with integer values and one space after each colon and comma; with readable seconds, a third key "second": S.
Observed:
{"hour": 1, "minute": 58}
